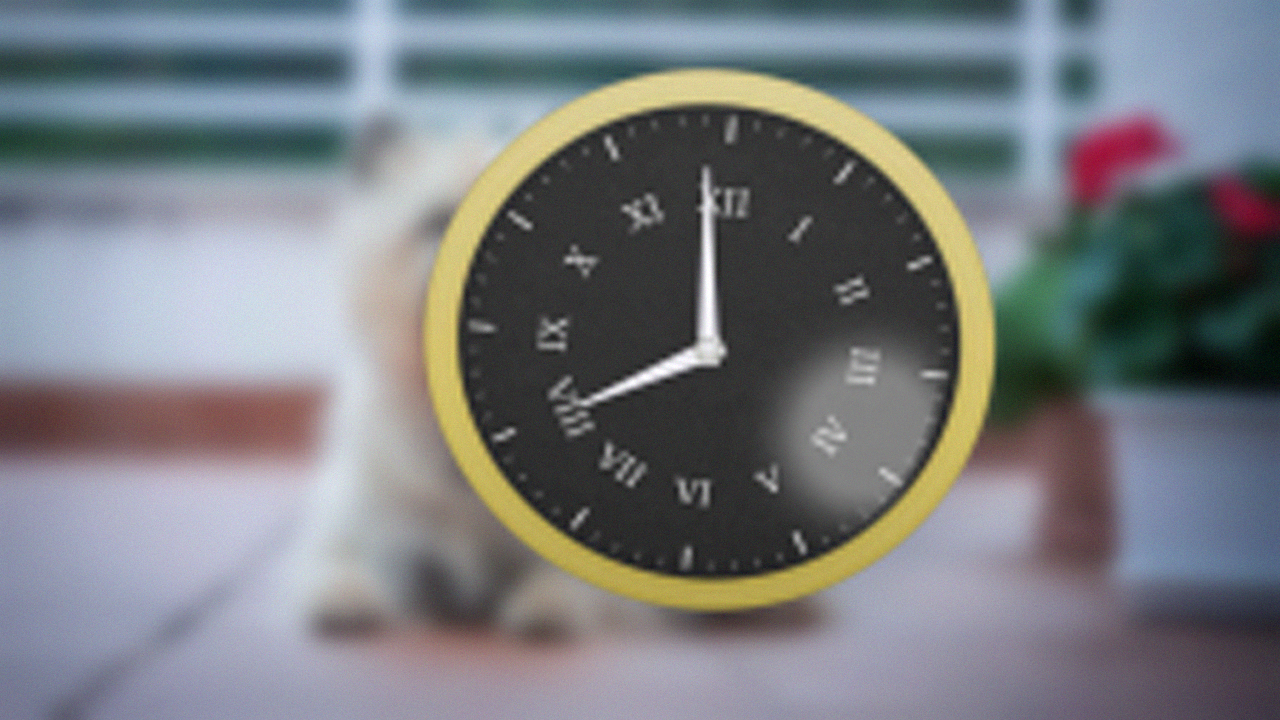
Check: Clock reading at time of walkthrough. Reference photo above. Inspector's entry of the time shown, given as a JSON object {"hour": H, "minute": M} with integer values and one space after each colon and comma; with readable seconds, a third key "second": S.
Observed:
{"hour": 7, "minute": 59}
